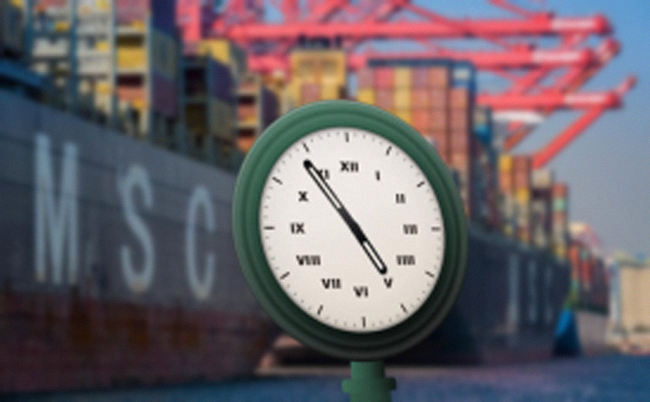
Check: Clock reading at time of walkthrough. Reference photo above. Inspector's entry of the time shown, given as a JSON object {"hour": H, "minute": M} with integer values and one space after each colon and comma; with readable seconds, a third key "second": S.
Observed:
{"hour": 4, "minute": 54}
